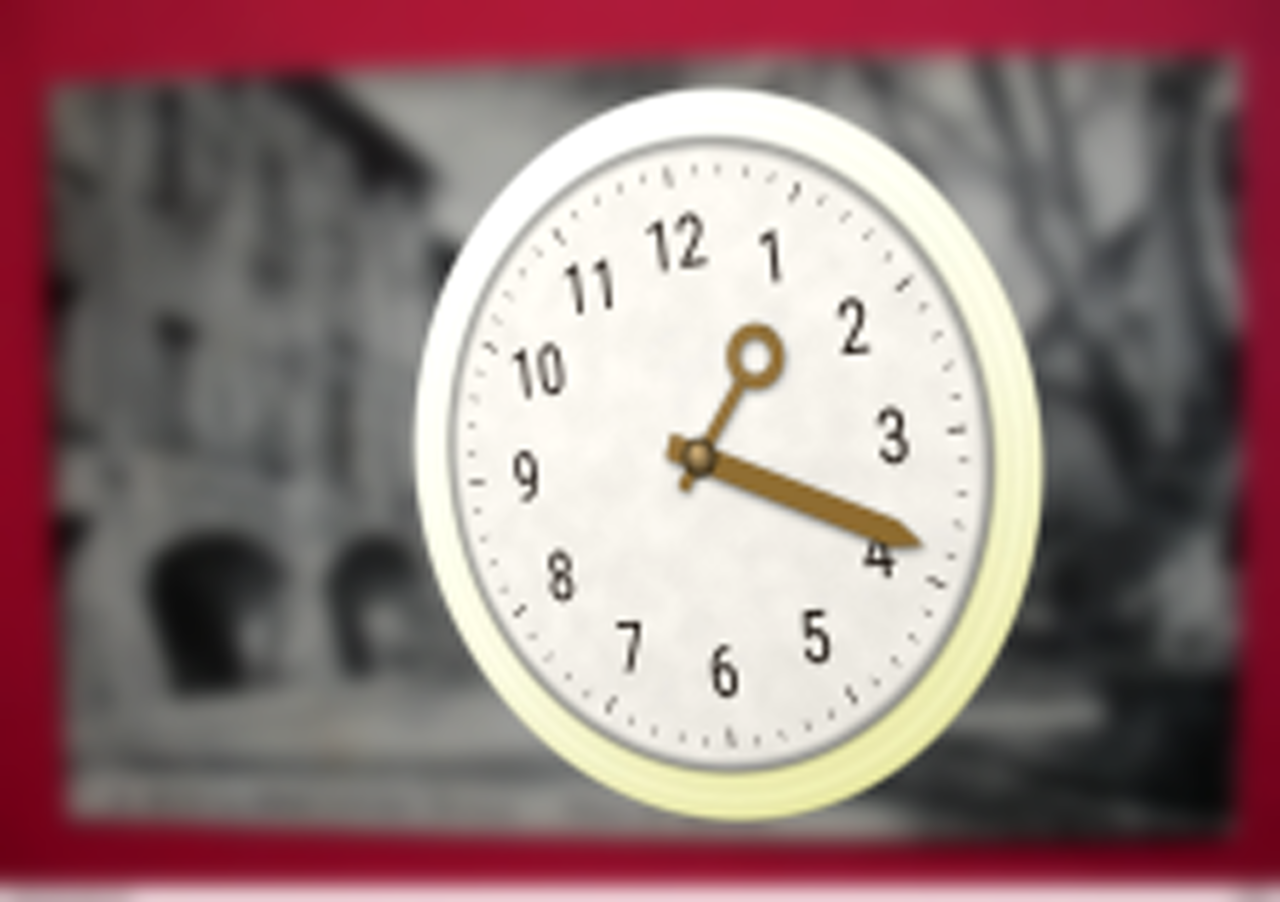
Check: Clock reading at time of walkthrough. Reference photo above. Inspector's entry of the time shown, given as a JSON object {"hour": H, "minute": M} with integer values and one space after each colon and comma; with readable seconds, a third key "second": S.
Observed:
{"hour": 1, "minute": 19}
